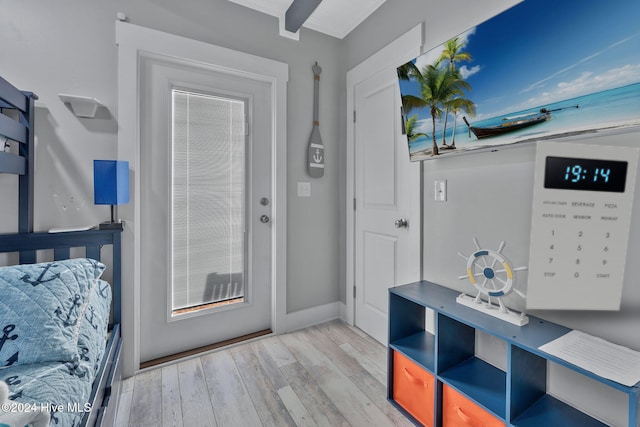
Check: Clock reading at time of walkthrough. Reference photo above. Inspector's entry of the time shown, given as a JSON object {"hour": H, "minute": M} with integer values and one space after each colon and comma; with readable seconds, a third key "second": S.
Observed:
{"hour": 19, "minute": 14}
